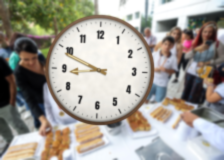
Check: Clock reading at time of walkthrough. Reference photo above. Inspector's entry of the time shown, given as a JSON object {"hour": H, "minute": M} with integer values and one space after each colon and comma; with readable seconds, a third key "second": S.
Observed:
{"hour": 8, "minute": 49}
